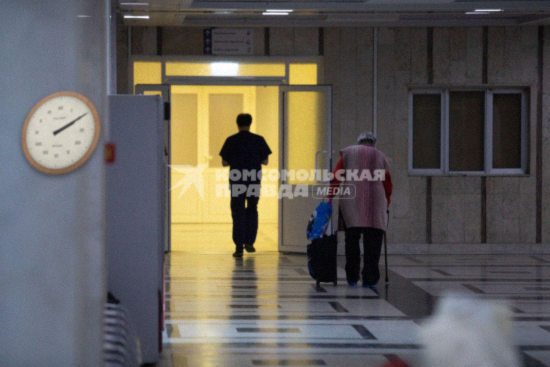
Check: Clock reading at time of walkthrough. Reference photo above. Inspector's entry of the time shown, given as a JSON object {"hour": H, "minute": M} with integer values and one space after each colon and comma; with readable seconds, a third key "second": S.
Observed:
{"hour": 2, "minute": 10}
